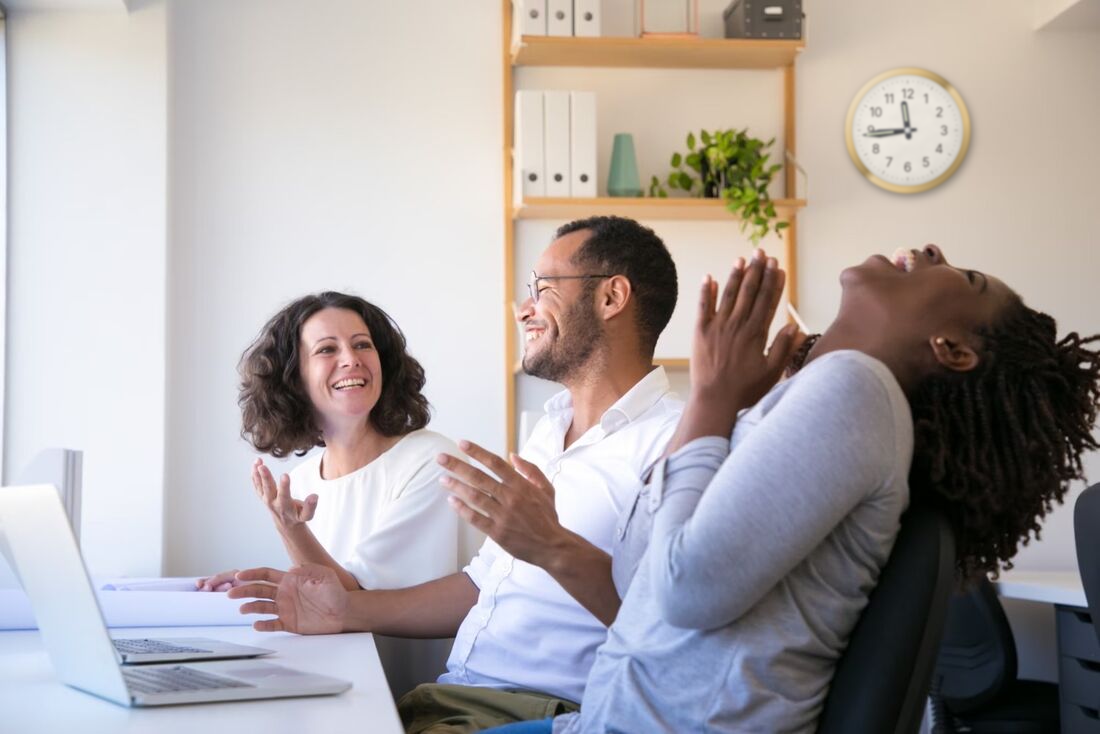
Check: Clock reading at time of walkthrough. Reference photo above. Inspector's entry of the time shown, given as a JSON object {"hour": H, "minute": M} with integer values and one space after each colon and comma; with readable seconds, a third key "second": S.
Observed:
{"hour": 11, "minute": 44}
